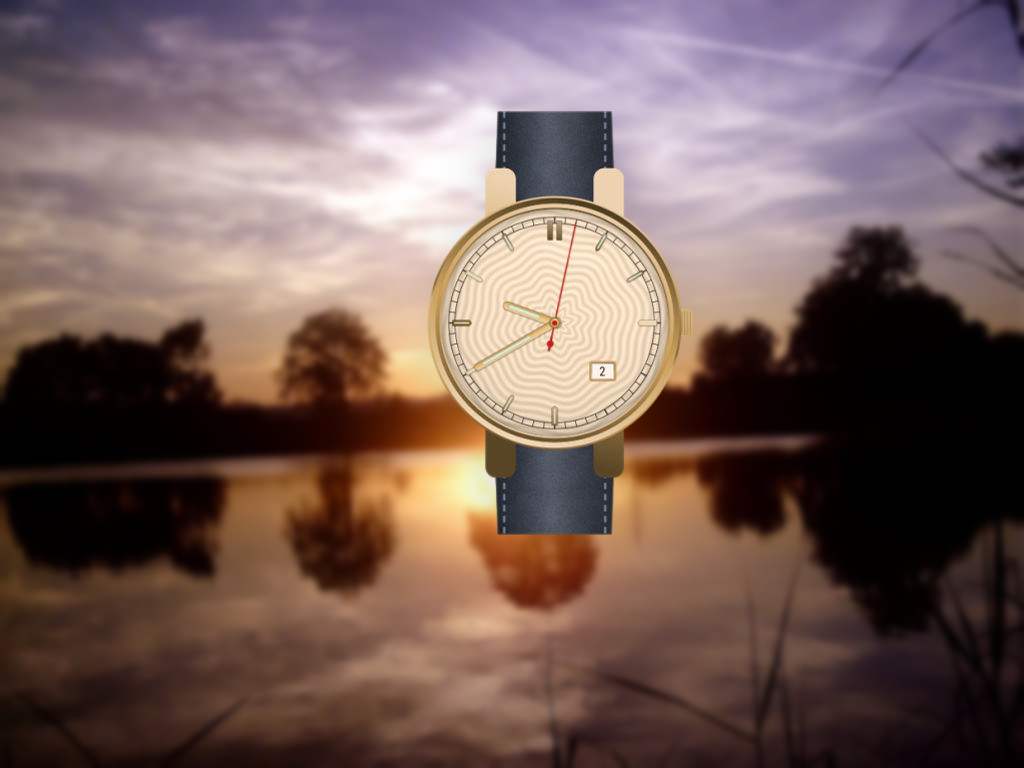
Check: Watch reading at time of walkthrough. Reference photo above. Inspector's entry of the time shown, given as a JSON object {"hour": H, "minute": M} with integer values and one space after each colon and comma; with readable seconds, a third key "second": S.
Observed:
{"hour": 9, "minute": 40, "second": 2}
